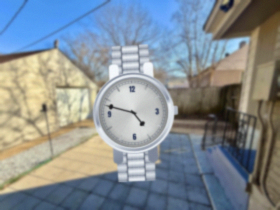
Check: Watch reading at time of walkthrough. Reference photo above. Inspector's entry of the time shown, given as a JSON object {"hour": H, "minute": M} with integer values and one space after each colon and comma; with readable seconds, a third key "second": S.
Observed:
{"hour": 4, "minute": 48}
